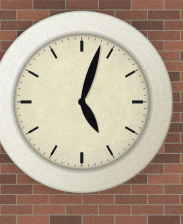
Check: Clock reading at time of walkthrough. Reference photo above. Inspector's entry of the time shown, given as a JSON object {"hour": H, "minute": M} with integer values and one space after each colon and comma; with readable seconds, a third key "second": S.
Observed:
{"hour": 5, "minute": 3}
